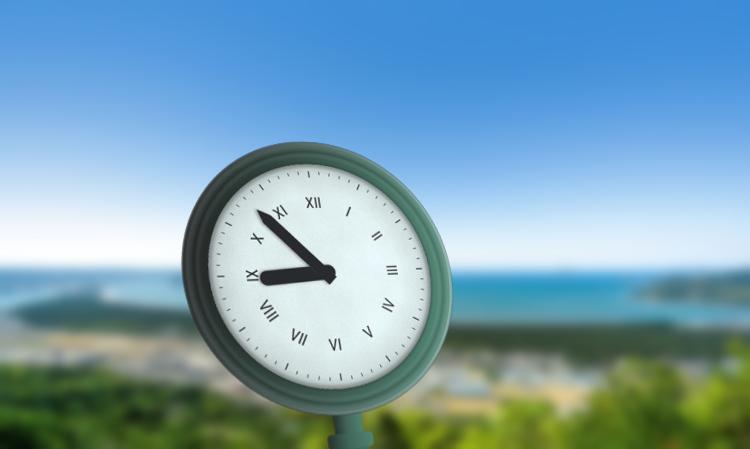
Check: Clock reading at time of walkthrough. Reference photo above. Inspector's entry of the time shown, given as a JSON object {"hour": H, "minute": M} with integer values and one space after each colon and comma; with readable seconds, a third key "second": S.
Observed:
{"hour": 8, "minute": 53}
